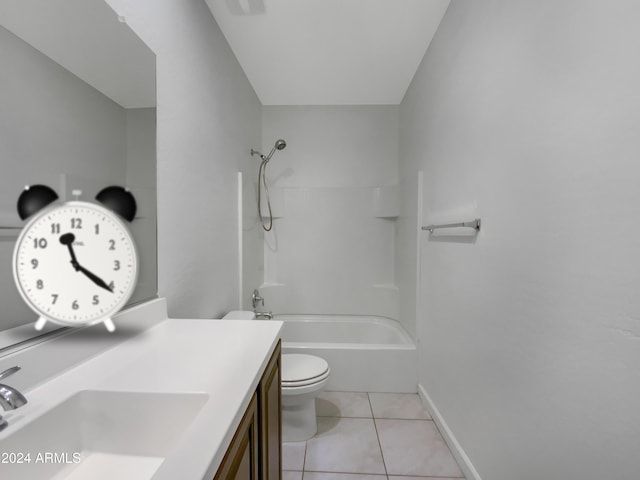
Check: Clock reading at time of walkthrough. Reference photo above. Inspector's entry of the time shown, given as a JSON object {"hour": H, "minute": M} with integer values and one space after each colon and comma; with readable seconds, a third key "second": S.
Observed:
{"hour": 11, "minute": 21}
